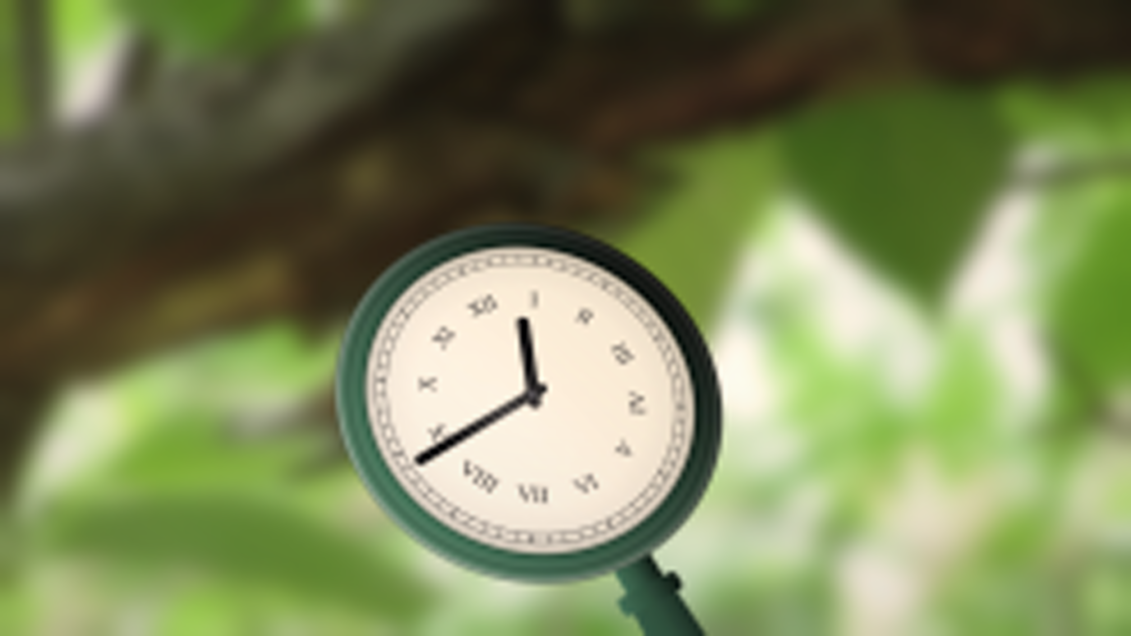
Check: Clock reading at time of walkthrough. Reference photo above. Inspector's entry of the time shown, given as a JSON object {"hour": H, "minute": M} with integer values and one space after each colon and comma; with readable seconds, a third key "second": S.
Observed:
{"hour": 12, "minute": 44}
